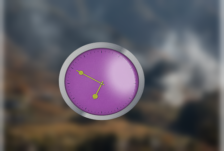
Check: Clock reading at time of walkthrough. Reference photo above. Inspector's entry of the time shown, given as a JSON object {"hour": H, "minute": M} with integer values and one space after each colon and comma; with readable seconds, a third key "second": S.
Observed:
{"hour": 6, "minute": 50}
